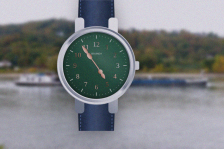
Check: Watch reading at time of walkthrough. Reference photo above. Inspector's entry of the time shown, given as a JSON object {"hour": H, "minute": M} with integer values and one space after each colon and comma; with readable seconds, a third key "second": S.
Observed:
{"hour": 4, "minute": 54}
